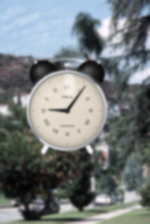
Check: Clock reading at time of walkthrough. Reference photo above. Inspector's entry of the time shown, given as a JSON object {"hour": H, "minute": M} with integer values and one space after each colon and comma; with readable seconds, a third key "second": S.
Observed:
{"hour": 9, "minute": 6}
